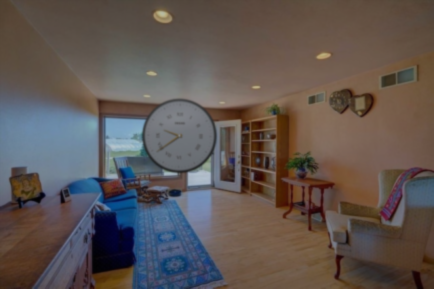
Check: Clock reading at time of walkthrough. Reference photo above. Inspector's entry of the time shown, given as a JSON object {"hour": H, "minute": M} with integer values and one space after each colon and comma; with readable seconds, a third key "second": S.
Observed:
{"hour": 9, "minute": 39}
